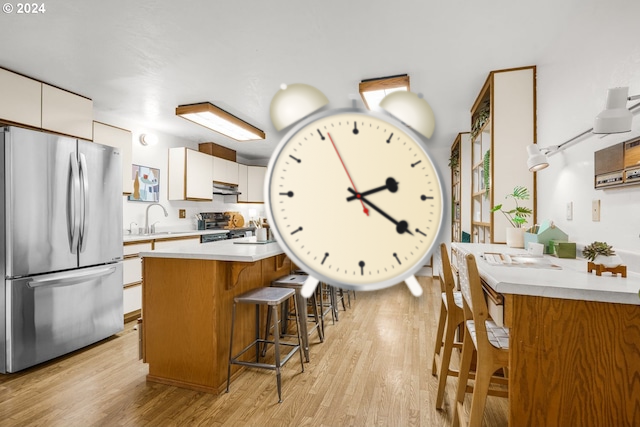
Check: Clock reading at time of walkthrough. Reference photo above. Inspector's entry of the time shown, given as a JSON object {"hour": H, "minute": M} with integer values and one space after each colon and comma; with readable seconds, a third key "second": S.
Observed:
{"hour": 2, "minute": 20, "second": 56}
